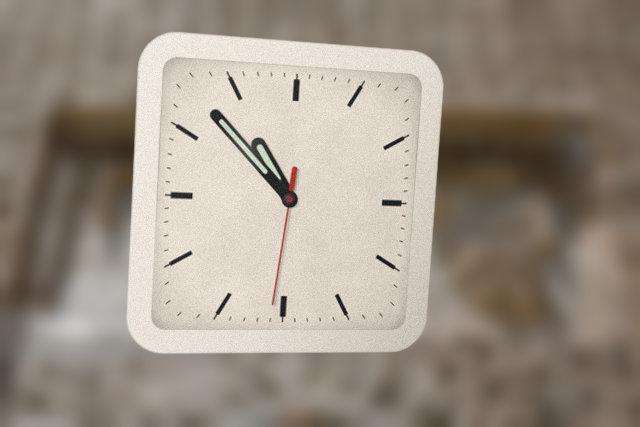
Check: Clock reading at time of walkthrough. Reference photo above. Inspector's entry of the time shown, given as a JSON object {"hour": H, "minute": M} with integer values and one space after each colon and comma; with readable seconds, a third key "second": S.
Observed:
{"hour": 10, "minute": 52, "second": 31}
